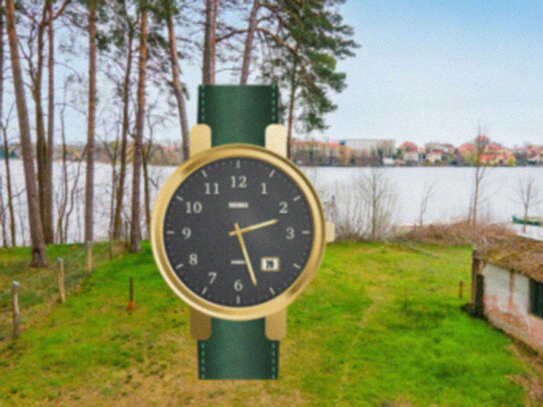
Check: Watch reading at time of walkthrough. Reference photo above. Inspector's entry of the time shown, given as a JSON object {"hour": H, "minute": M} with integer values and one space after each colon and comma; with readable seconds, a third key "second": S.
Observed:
{"hour": 2, "minute": 27}
